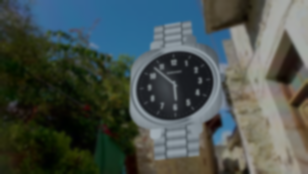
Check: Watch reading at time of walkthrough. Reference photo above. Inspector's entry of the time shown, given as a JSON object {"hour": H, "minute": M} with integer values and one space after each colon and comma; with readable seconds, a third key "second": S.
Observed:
{"hour": 5, "minute": 53}
